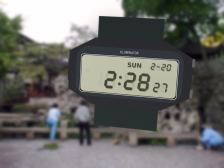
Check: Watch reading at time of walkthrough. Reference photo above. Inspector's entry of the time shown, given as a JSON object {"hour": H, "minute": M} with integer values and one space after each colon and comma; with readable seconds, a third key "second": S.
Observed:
{"hour": 2, "minute": 28, "second": 27}
